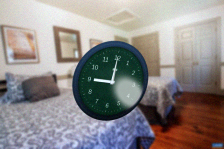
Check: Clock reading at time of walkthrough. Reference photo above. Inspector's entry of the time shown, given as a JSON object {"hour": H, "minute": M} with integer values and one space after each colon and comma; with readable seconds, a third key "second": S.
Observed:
{"hour": 9, "minute": 0}
